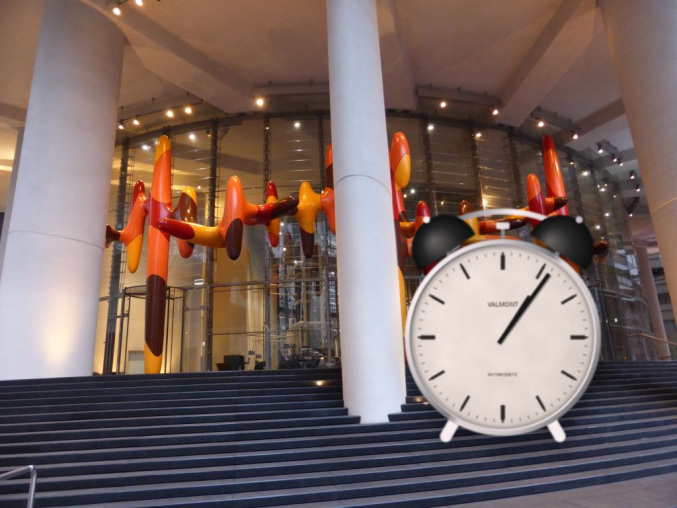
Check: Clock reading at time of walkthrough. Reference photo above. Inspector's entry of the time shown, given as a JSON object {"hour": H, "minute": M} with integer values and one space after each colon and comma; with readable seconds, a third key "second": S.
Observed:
{"hour": 1, "minute": 6}
